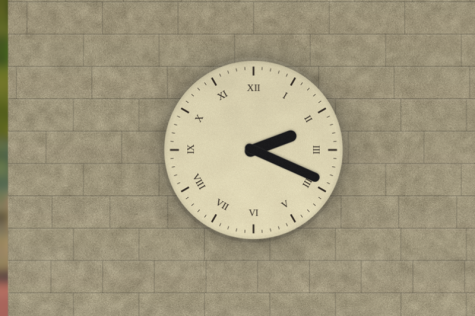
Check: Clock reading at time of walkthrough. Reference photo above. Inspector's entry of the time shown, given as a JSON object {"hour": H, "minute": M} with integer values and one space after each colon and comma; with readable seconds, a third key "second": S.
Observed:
{"hour": 2, "minute": 19}
